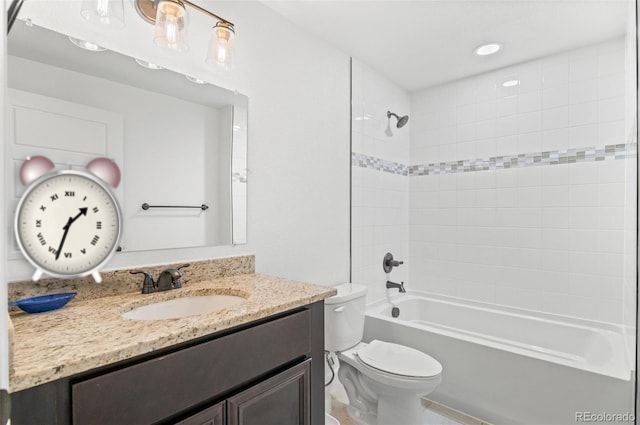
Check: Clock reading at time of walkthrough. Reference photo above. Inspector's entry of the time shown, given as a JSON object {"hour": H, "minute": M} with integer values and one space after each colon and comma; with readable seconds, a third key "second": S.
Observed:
{"hour": 1, "minute": 33}
